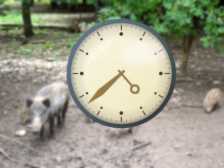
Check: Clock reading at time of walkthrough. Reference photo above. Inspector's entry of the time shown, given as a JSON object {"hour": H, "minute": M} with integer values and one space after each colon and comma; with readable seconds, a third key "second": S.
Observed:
{"hour": 4, "minute": 38}
